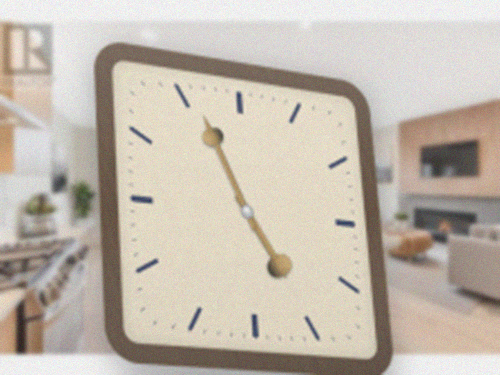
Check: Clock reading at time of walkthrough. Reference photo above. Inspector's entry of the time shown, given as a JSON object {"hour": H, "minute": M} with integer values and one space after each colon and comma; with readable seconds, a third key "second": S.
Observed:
{"hour": 4, "minute": 56}
